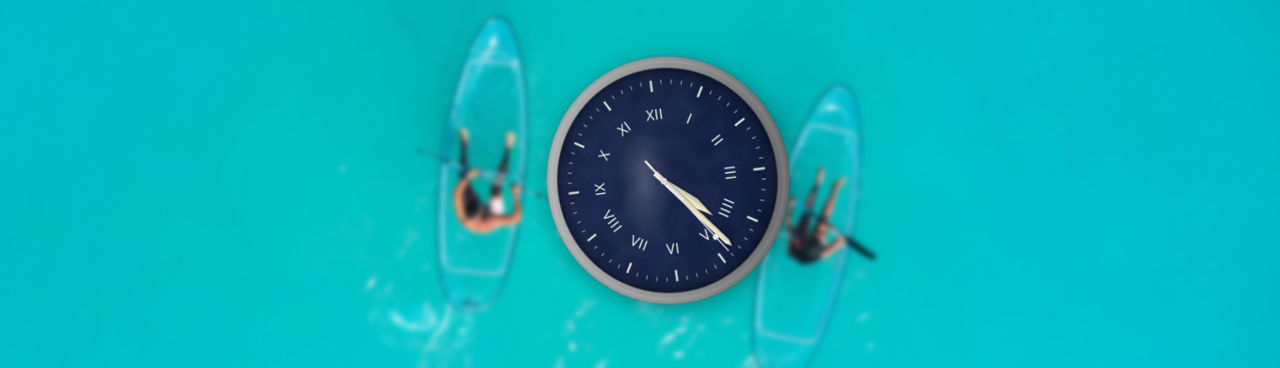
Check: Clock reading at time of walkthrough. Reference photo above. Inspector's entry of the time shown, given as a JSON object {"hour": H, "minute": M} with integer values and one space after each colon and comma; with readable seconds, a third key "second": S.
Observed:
{"hour": 4, "minute": 23, "second": 24}
